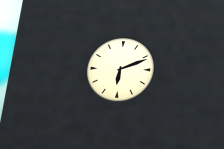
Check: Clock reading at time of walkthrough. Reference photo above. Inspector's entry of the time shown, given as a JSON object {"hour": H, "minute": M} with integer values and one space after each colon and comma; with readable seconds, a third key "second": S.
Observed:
{"hour": 6, "minute": 11}
